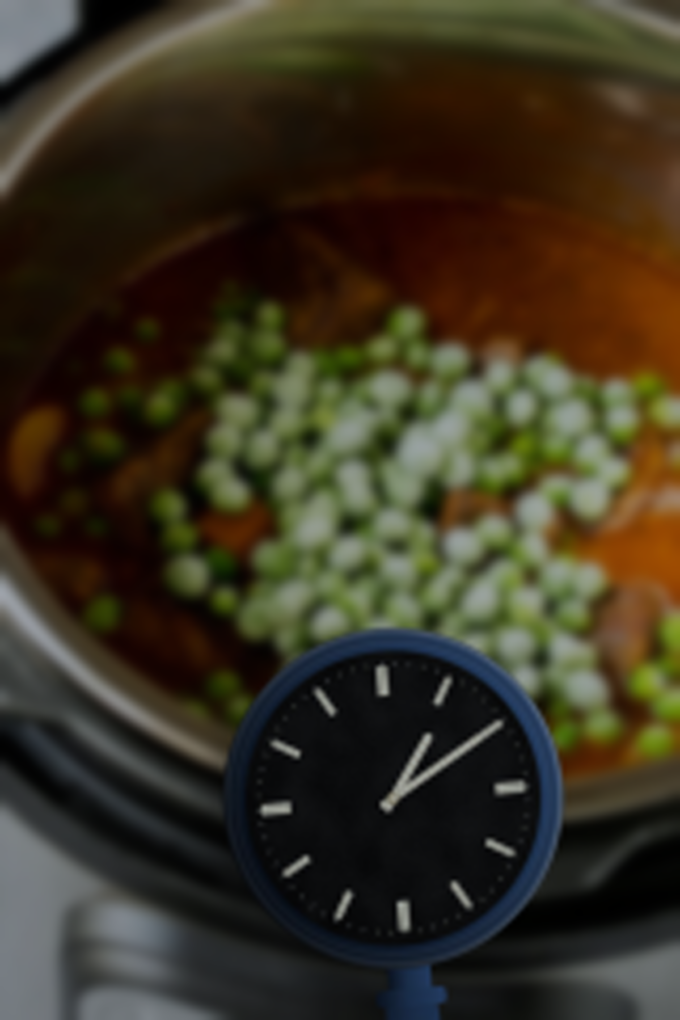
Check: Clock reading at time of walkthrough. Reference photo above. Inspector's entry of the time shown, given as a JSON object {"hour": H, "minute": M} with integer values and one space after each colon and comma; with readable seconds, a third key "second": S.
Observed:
{"hour": 1, "minute": 10}
